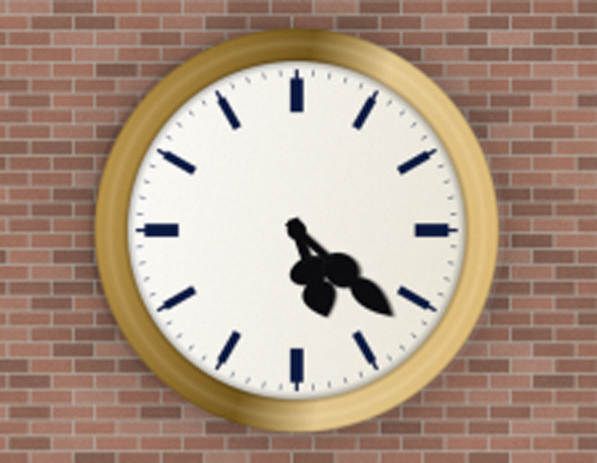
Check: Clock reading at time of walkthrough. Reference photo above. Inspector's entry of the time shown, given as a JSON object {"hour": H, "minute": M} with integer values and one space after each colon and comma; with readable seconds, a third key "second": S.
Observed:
{"hour": 5, "minute": 22}
